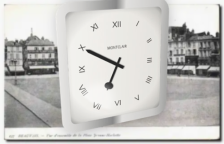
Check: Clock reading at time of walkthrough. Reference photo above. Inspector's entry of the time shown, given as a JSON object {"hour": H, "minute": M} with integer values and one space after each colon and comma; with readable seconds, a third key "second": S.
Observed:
{"hour": 6, "minute": 50}
